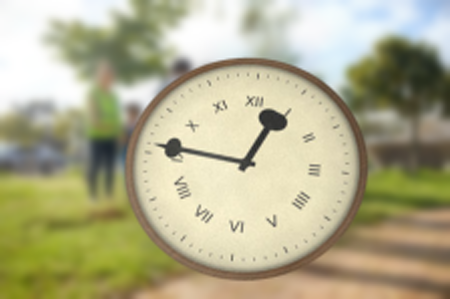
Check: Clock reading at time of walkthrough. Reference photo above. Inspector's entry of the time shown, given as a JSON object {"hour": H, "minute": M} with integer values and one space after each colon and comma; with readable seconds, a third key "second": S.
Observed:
{"hour": 12, "minute": 46}
